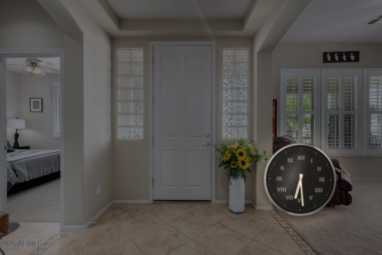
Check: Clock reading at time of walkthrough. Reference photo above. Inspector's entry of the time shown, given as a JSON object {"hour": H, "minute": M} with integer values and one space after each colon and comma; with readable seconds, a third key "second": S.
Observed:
{"hour": 6, "minute": 29}
